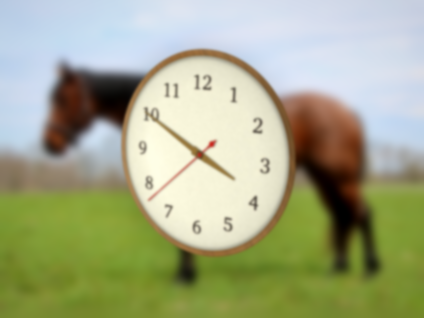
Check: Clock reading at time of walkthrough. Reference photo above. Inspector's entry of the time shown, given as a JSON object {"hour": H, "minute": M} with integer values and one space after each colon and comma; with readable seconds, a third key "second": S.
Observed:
{"hour": 3, "minute": 49, "second": 38}
